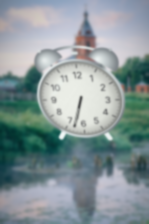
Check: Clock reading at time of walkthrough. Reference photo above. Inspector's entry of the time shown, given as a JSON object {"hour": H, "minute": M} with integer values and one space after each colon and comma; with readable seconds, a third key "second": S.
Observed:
{"hour": 6, "minute": 33}
